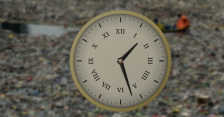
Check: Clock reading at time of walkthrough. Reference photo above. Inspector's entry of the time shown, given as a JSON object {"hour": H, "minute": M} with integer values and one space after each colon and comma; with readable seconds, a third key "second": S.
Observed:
{"hour": 1, "minute": 27}
